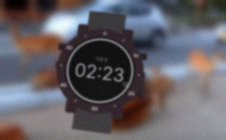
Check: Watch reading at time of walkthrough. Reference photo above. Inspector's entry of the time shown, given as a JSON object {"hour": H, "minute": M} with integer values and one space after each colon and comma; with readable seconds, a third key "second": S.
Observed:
{"hour": 2, "minute": 23}
